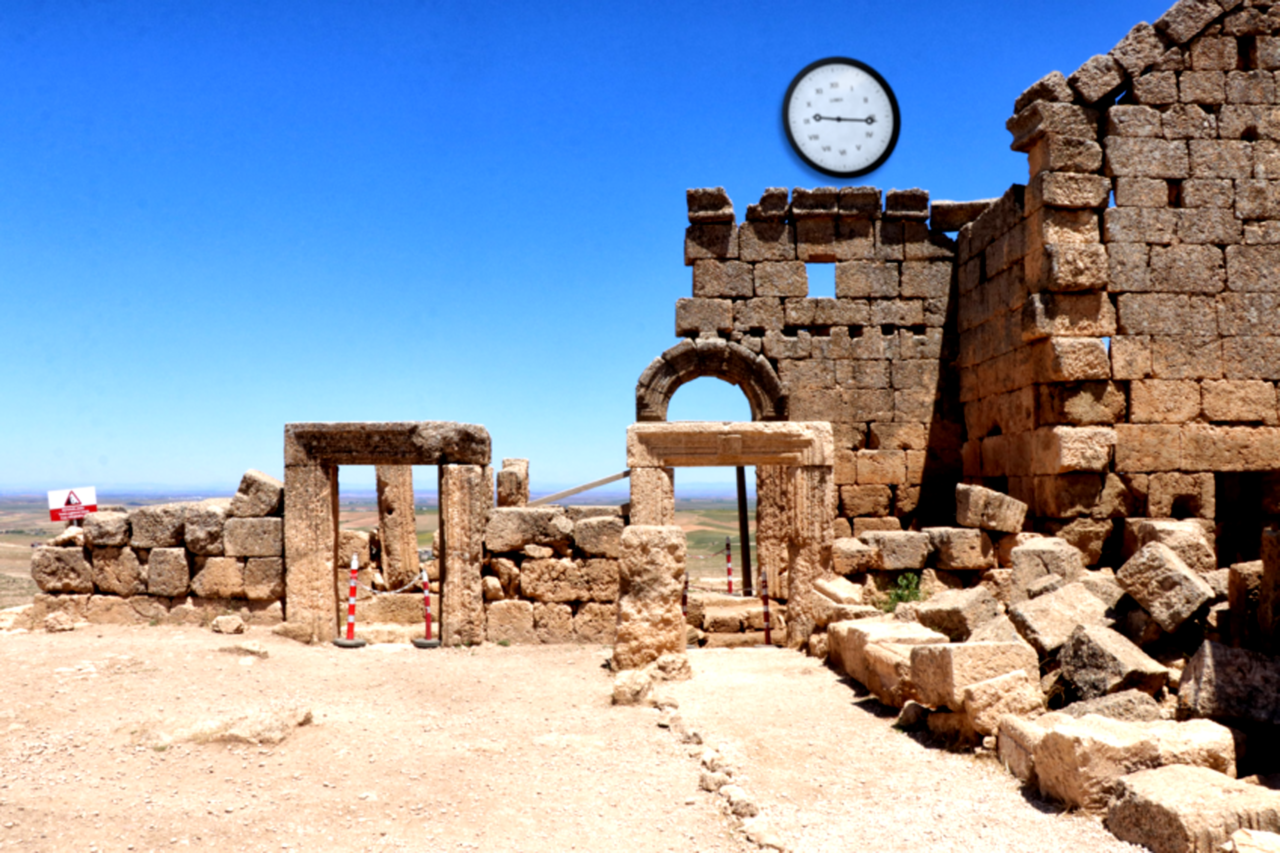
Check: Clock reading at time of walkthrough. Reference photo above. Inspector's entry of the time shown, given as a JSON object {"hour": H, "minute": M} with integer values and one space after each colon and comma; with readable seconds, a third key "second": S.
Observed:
{"hour": 9, "minute": 16}
